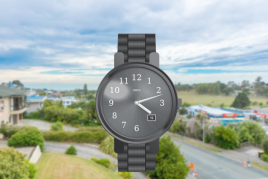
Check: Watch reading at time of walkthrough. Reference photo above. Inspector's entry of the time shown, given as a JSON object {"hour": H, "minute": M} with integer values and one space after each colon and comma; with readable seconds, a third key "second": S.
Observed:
{"hour": 4, "minute": 12}
